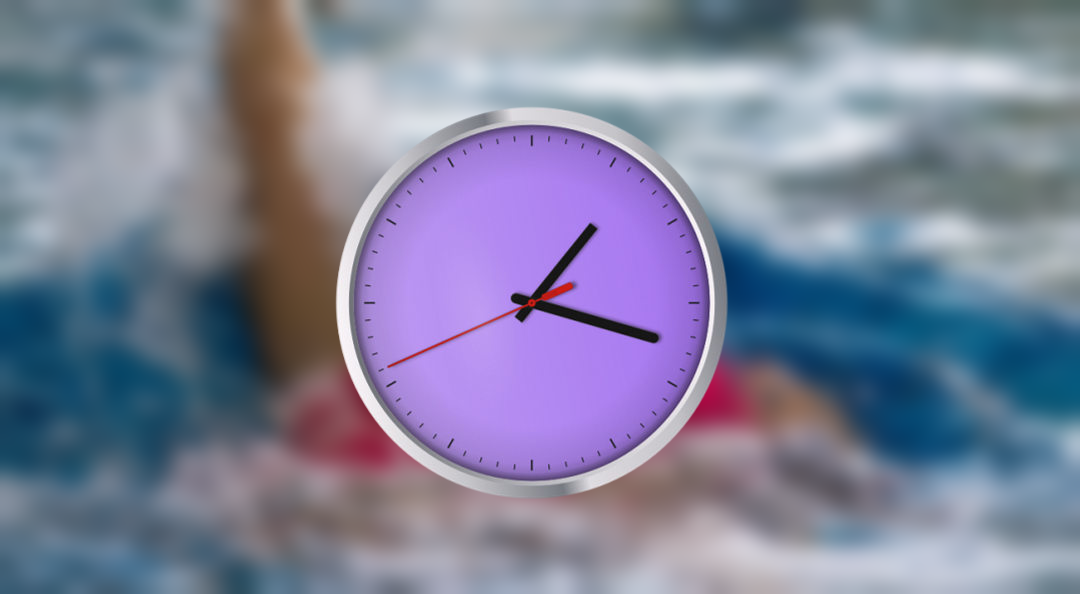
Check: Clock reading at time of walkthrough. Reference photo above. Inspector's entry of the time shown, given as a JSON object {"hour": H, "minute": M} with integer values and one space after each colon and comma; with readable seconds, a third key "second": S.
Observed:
{"hour": 1, "minute": 17, "second": 41}
